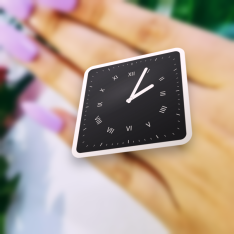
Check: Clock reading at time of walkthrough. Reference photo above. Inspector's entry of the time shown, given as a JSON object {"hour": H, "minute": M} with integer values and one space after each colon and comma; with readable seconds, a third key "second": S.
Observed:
{"hour": 2, "minute": 4}
